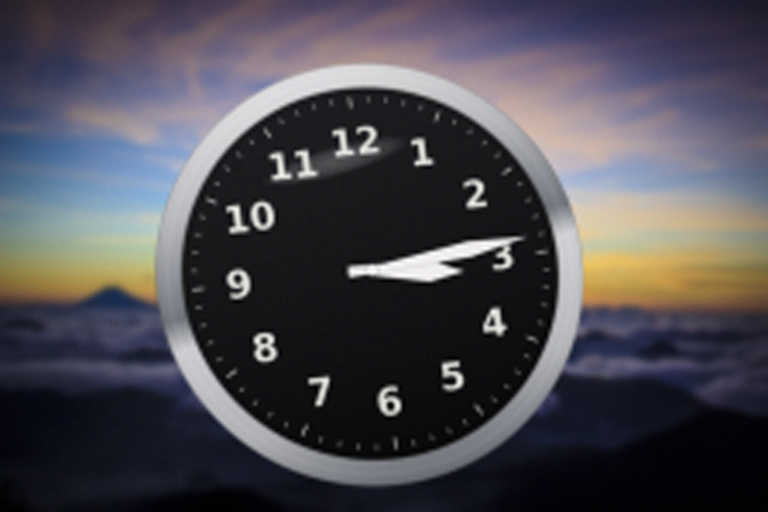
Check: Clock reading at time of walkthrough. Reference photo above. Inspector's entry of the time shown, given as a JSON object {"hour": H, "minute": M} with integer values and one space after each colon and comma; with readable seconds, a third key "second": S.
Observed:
{"hour": 3, "minute": 14}
